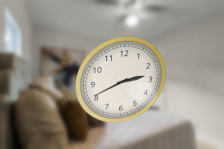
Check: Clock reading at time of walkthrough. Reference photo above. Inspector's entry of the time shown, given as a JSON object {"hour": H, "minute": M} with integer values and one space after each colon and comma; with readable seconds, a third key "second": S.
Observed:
{"hour": 2, "minute": 41}
